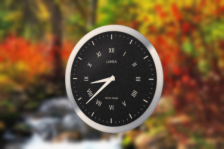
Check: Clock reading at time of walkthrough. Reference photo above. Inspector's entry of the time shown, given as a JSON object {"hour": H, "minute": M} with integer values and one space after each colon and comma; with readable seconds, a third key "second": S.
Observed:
{"hour": 8, "minute": 38}
